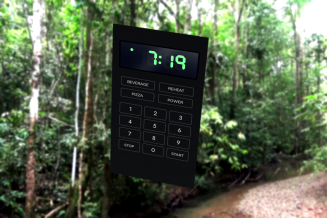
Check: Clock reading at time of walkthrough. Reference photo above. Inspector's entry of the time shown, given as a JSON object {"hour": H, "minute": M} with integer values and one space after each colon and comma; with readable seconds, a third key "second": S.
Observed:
{"hour": 7, "minute": 19}
